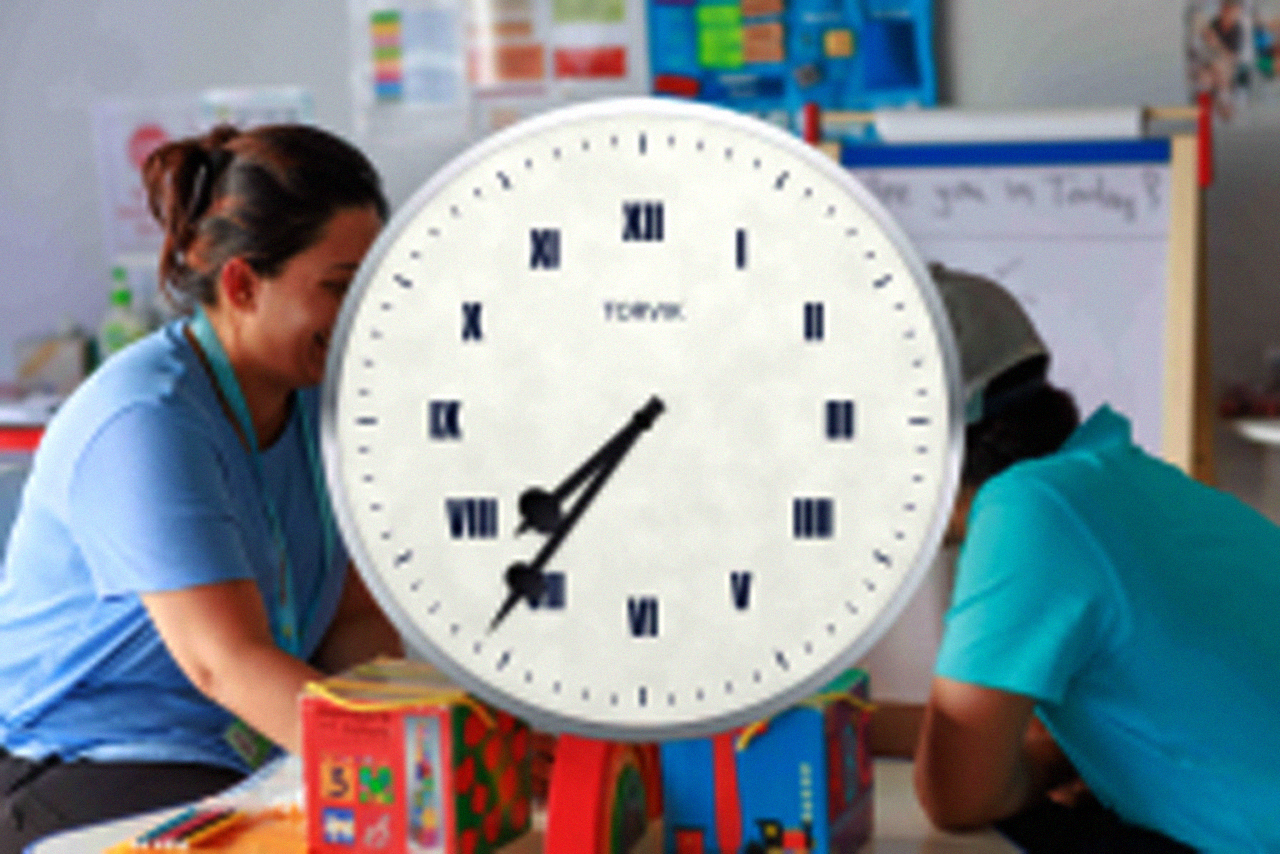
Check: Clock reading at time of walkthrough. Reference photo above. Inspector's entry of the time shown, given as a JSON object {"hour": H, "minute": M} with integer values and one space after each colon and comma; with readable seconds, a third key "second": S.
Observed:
{"hour": 7, "minute": 36}
